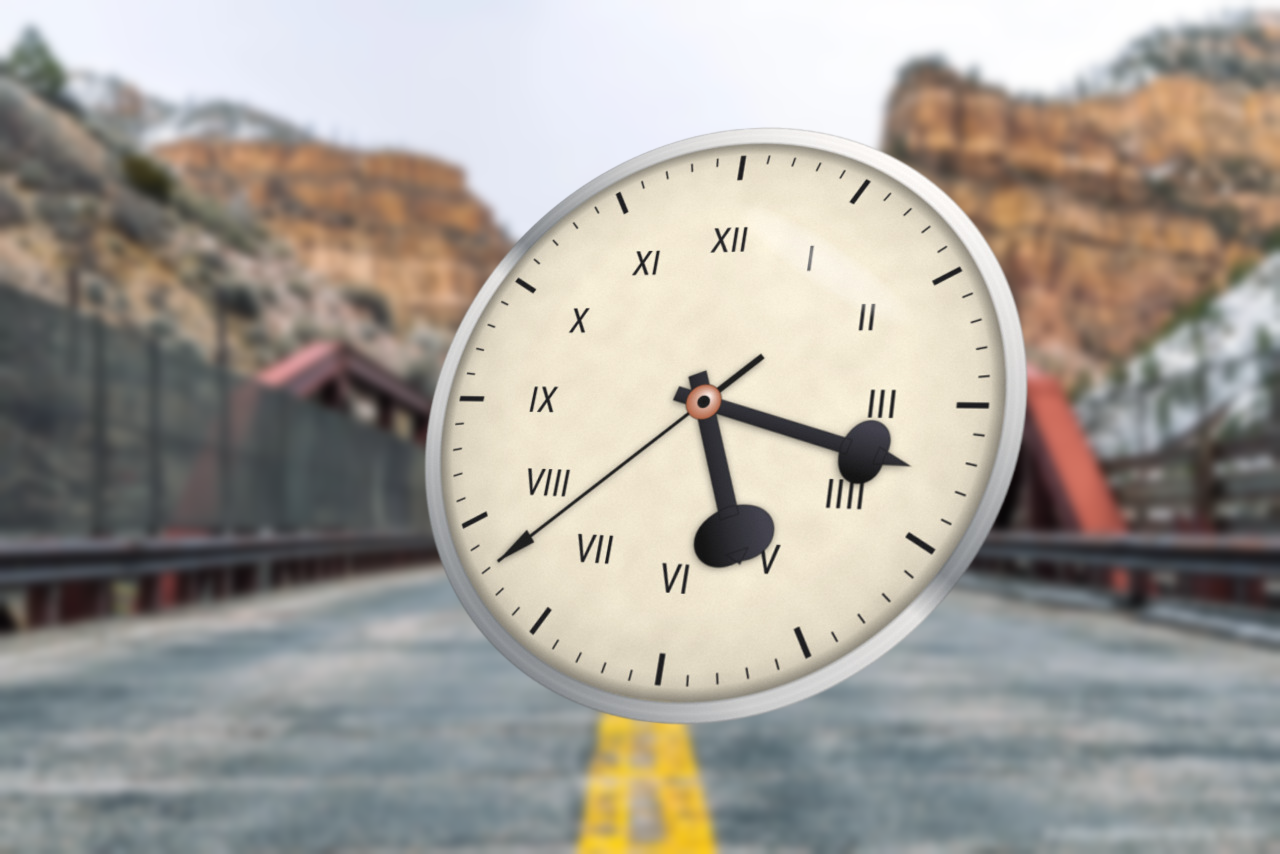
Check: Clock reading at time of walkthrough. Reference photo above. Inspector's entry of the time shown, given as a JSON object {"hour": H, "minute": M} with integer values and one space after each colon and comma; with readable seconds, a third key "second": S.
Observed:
{"hour": 5, "minute": 17, "second": 38}
